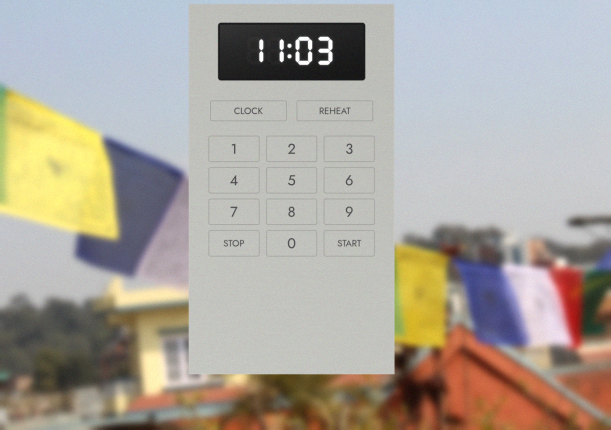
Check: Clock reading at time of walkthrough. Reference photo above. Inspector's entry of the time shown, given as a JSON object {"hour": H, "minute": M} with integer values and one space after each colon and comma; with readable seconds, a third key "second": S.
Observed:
{"hour": 11, "minute": 3}
